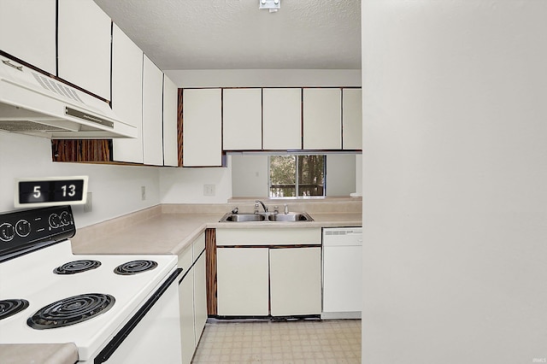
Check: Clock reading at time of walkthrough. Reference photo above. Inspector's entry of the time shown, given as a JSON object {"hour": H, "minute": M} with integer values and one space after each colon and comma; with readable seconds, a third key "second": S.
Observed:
{"hour": 5, "minute": 13}
